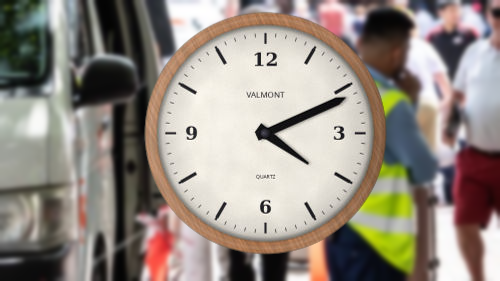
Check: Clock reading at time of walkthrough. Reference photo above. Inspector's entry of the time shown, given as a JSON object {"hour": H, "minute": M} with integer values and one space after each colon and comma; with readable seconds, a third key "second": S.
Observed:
{"hour": 4, "minute": 11}
